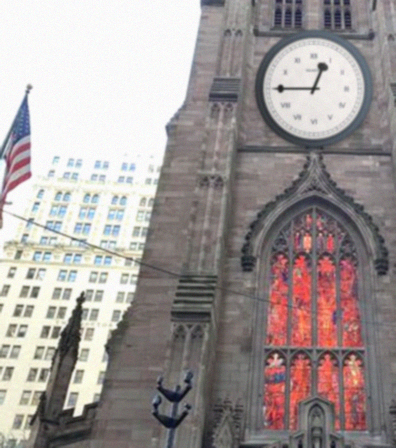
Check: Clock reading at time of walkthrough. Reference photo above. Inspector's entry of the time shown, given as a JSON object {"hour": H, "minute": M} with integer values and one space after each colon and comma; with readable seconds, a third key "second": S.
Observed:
{"hour": 12, "minute": 45}
